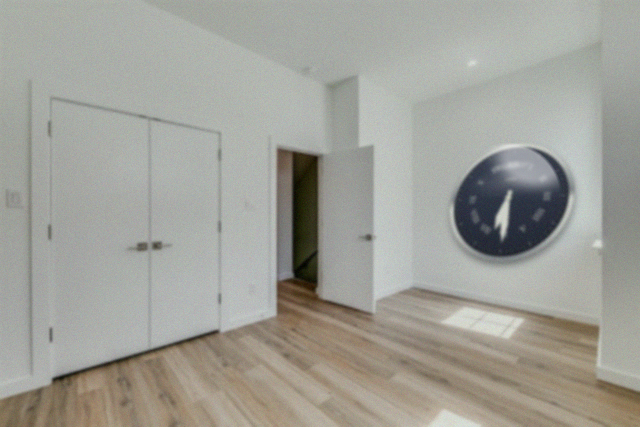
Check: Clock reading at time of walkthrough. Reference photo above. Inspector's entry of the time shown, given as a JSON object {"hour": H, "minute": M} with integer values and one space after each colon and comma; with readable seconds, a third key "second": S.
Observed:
{"hour": 6, "minute": 30}
